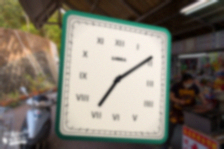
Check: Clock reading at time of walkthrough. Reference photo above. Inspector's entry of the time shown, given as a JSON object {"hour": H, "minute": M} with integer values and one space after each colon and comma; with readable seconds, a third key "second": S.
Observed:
{"hour": 7, "minute": 9}
